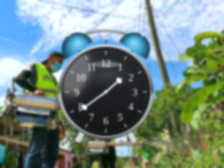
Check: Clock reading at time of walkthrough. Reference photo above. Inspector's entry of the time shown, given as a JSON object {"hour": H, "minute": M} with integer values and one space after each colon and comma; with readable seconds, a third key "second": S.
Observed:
{"hour": 1, "minute": 39}
